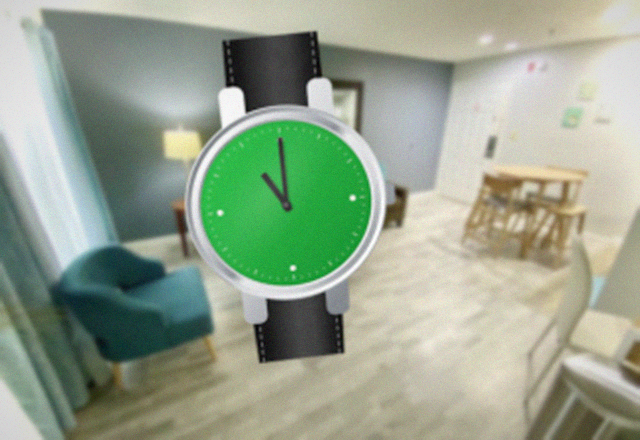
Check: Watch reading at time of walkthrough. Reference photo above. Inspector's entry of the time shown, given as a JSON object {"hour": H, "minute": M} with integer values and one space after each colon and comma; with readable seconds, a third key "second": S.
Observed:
{"hour": 11, "minute": 0}
